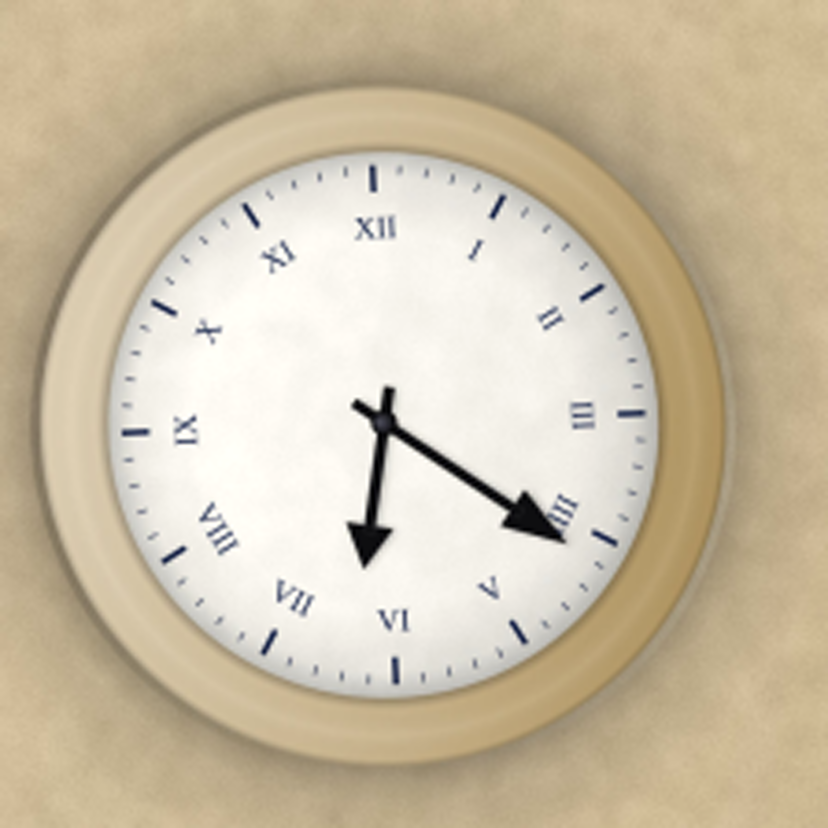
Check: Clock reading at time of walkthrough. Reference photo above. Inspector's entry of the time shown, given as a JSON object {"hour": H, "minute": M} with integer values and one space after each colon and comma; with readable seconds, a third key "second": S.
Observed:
{"hour": 6, "minute": 21}
